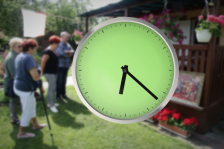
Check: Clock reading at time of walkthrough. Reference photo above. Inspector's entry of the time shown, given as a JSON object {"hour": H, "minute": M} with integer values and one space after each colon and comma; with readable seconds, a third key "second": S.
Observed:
{"hour": 6, "minute": 22}
